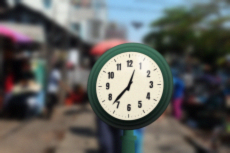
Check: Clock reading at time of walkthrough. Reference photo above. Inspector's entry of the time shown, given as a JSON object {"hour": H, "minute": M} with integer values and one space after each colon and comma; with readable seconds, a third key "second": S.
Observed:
{"hour": 12, "minute": 37}
